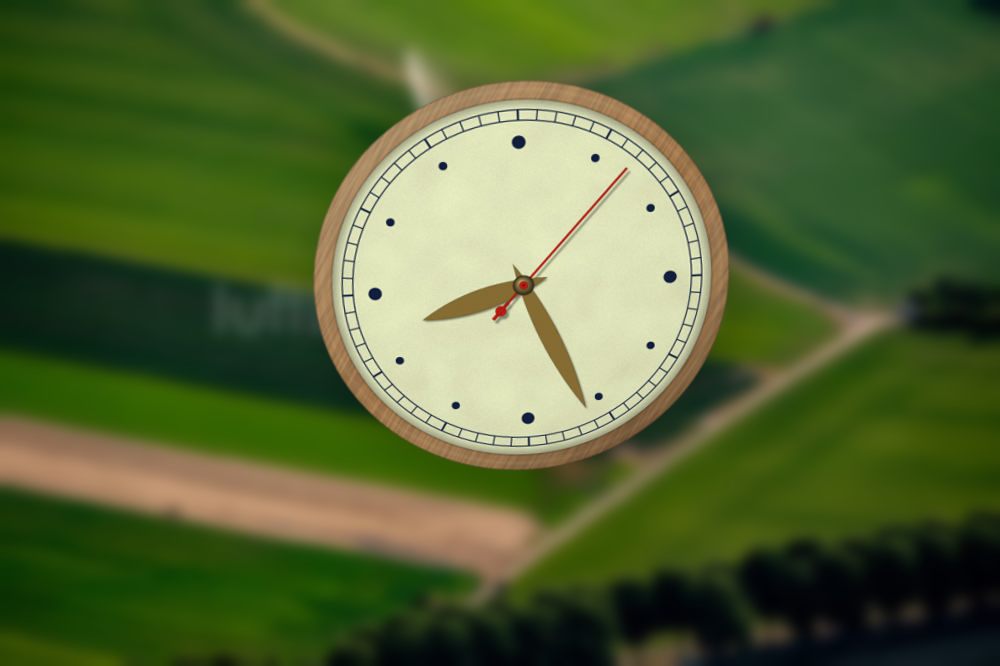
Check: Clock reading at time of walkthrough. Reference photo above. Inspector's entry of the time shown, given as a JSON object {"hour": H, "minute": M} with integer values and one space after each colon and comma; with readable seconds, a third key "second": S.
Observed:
{"hour": 8, "minute": 26, "second": 7}
